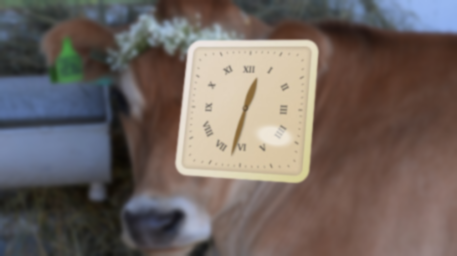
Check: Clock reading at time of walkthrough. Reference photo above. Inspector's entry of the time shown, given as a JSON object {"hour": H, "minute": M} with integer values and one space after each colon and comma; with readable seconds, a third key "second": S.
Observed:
{"hour": 12, "minute": 32}
